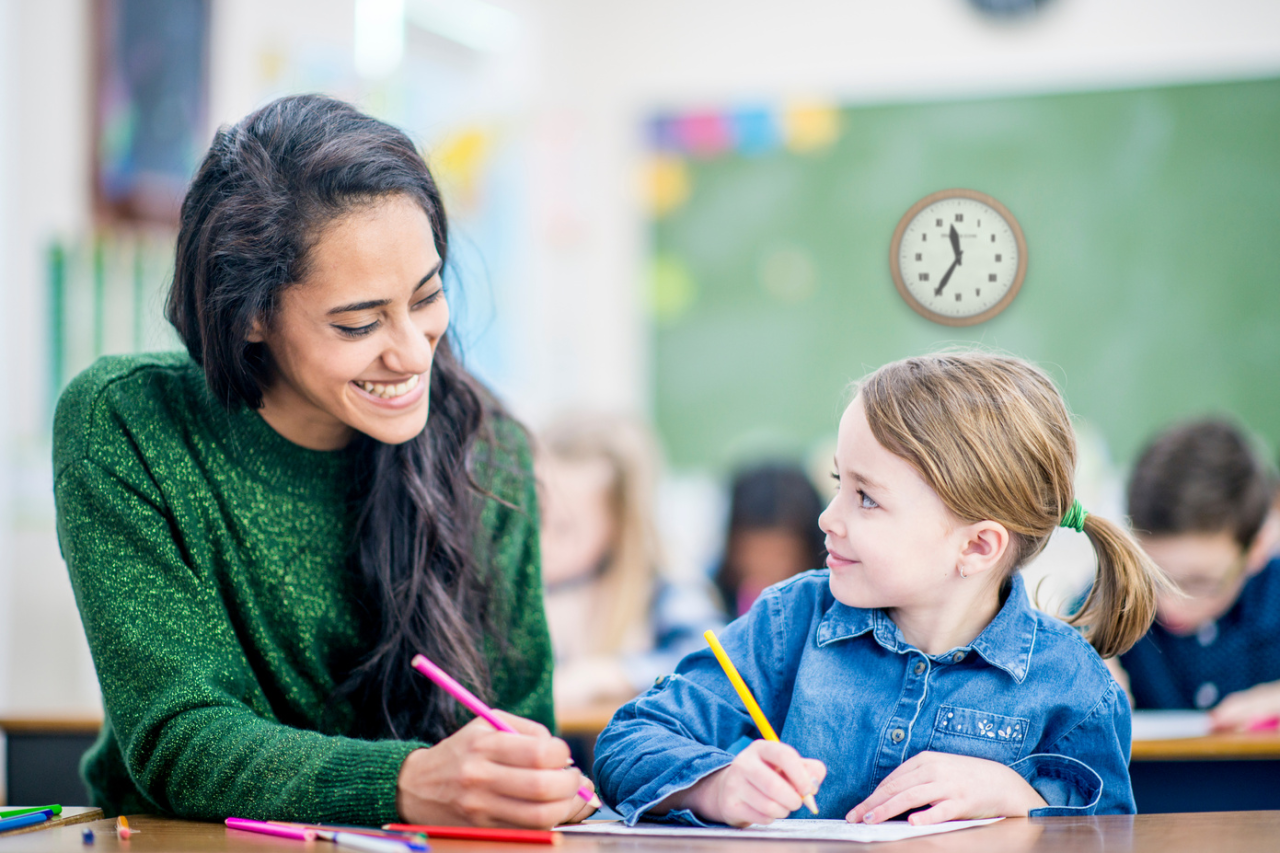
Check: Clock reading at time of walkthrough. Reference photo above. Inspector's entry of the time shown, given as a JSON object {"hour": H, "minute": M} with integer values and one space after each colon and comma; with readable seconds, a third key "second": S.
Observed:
{"hour": 11, "minute": 35}
